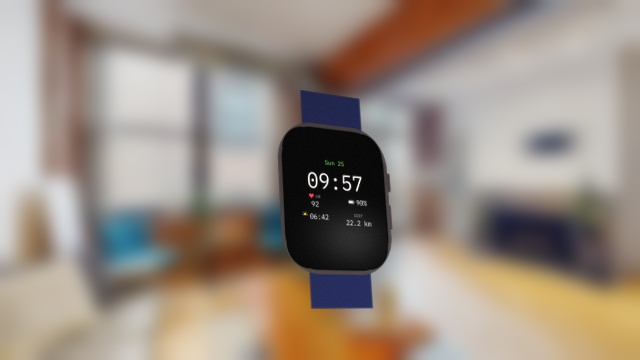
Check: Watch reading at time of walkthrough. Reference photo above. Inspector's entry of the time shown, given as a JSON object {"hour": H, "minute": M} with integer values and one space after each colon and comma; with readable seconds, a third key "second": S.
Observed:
{"hour": 9, "minute": 57}
